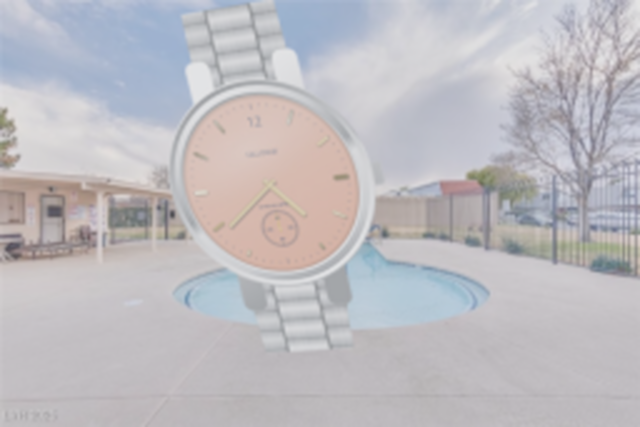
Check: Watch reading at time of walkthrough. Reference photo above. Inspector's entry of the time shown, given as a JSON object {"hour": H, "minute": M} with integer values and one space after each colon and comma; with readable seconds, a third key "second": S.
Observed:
{"hour": 4, "minute": 39}
